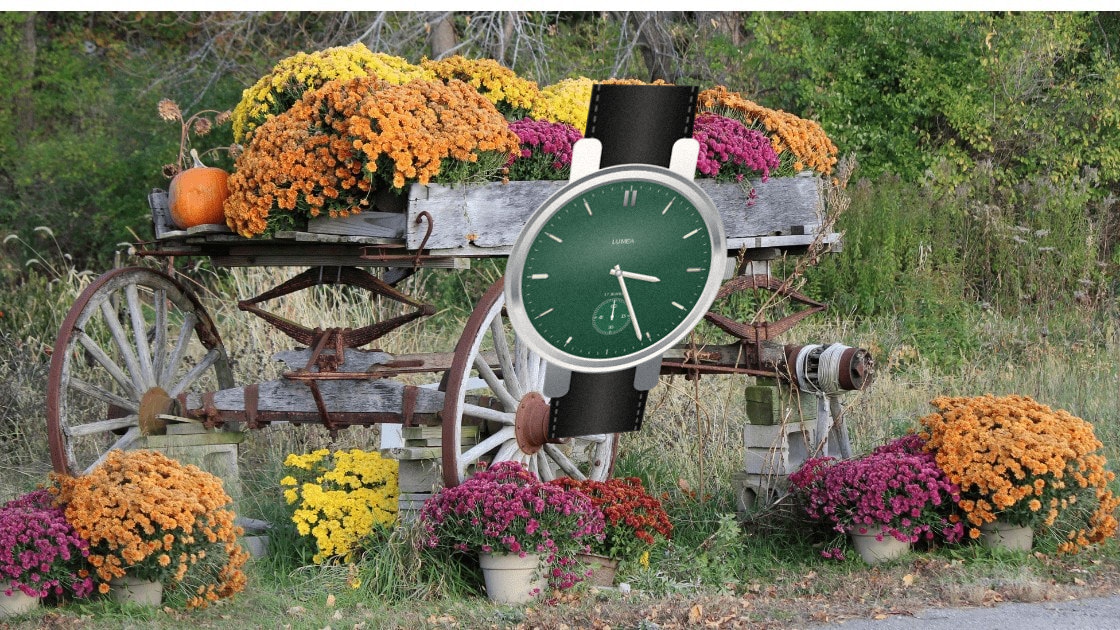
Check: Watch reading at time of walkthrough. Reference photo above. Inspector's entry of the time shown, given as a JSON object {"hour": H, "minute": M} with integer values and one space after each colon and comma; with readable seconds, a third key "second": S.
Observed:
{"hour": 3, "minute": 26}
